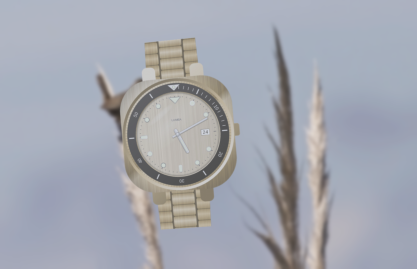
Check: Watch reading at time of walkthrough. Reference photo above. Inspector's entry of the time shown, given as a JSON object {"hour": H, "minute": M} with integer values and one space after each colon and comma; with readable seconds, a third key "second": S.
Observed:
{"hour": 5, "minute": 11}
